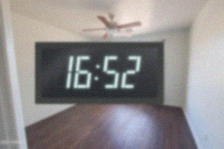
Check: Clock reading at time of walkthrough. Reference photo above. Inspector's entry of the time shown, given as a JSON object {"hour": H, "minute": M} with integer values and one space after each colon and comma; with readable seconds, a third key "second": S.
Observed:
{"hour": 16, "minute": 52}
